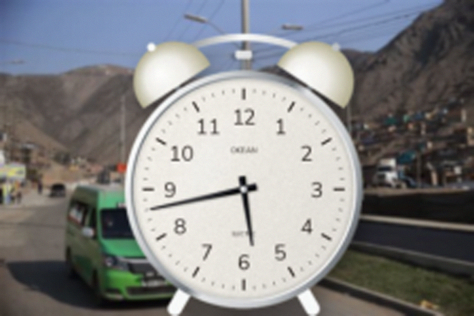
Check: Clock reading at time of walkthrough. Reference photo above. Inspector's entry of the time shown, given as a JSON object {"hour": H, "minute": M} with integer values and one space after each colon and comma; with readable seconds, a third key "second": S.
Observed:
{"hour": 5, "minute": 43}
